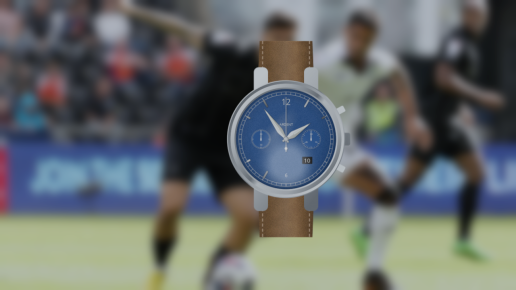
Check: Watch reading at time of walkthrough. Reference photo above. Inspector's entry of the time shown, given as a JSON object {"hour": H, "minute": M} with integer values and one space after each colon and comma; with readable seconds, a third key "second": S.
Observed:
{"hour": 1, "minute": 54}
